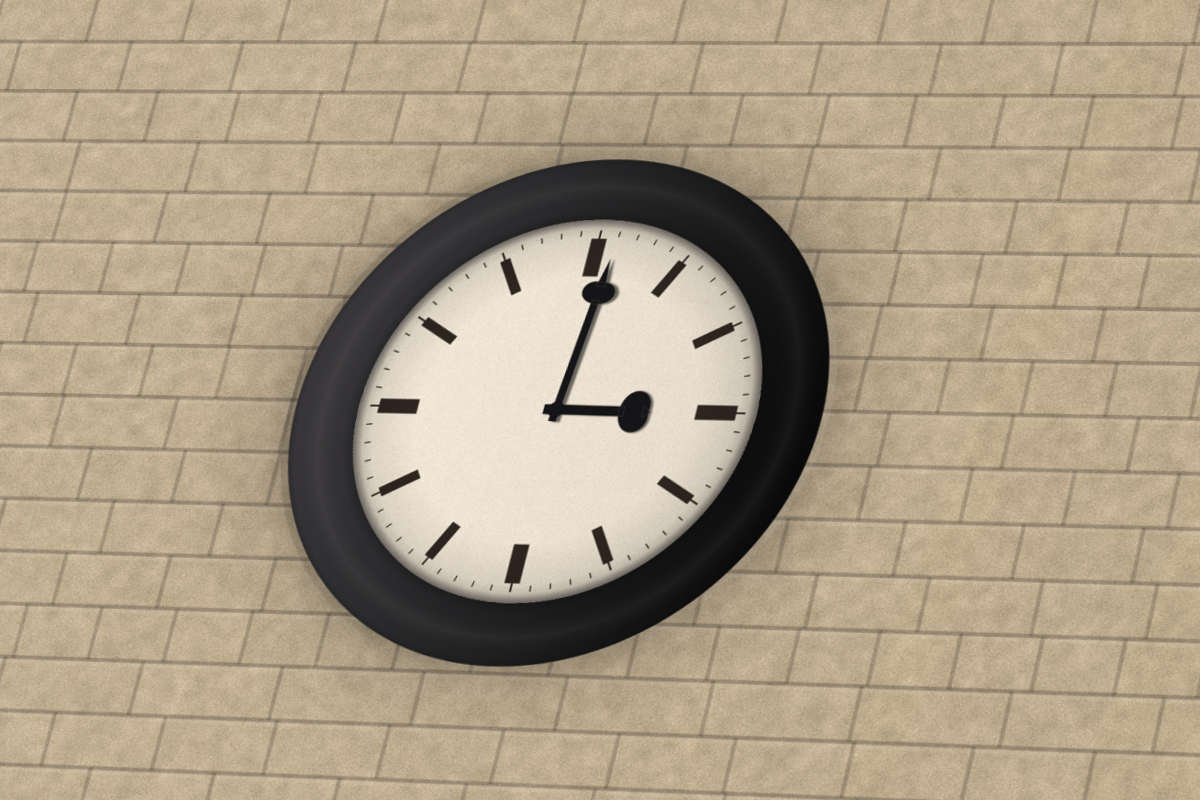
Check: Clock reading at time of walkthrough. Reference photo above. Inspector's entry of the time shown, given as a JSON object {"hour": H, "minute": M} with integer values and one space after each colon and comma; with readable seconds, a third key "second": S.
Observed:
{"hour": 3, "minute": 1}
